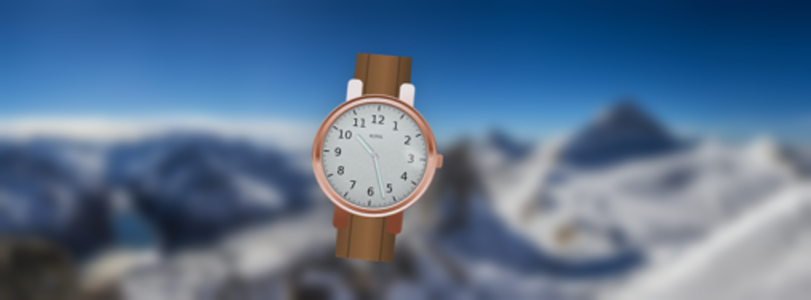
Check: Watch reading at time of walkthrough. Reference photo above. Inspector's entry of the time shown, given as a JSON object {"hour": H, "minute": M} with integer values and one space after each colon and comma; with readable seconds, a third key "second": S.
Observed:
{"hour": 10, "minute": 27}
